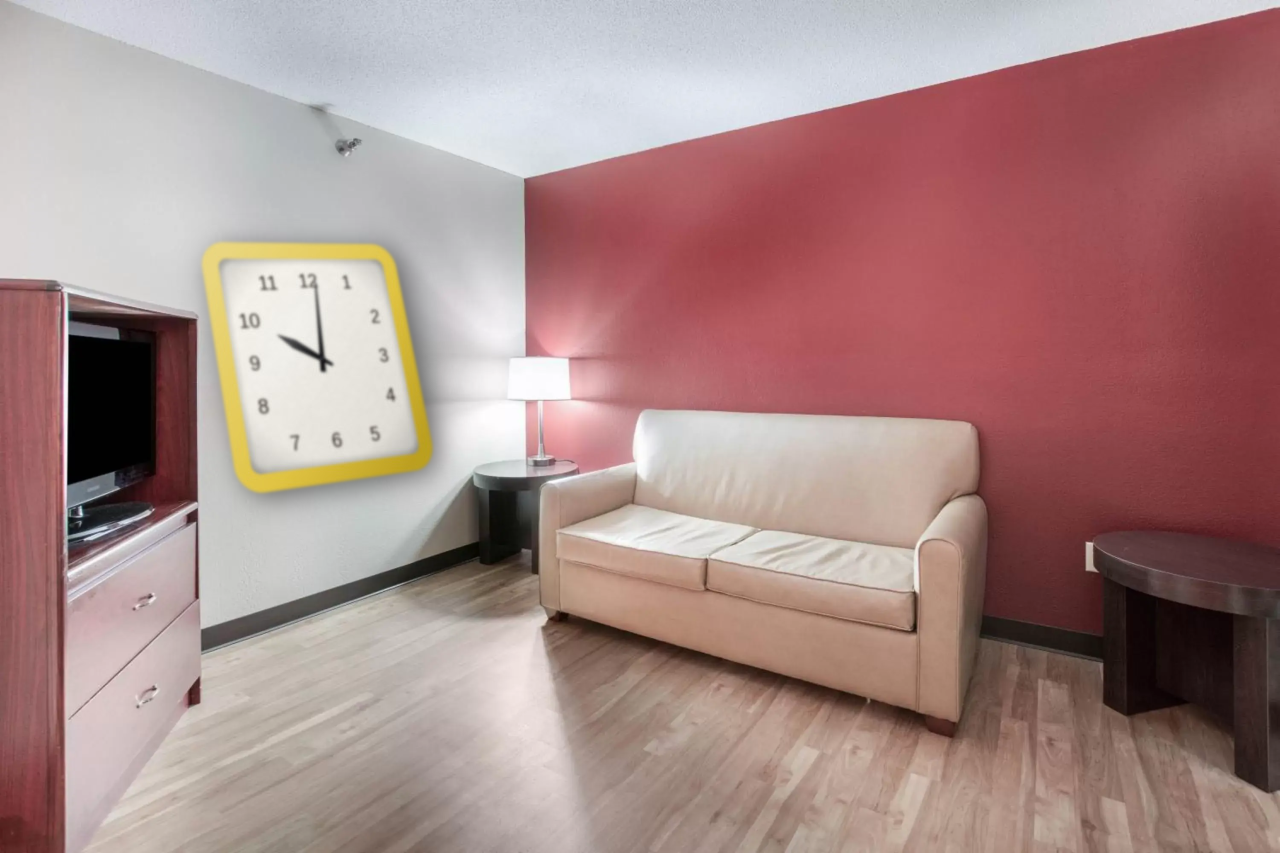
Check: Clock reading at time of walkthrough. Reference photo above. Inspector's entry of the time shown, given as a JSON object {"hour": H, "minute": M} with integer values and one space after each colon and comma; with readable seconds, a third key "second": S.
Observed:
{"hour": 10, "minute": 1}
